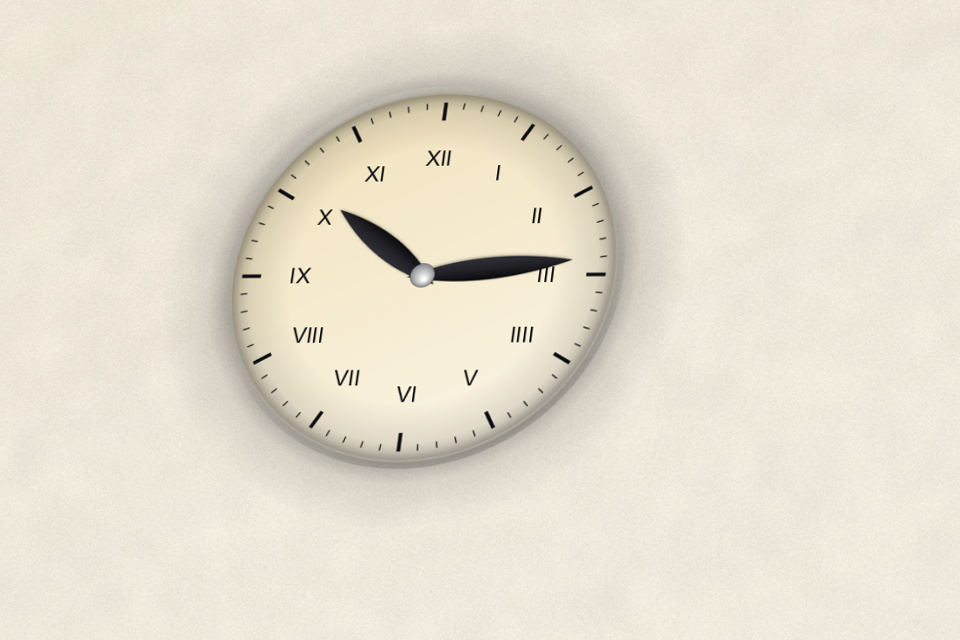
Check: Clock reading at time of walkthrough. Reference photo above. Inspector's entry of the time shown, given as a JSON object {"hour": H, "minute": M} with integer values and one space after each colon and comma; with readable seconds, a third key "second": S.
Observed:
{"hour": 10, "minute": 14}
